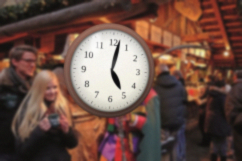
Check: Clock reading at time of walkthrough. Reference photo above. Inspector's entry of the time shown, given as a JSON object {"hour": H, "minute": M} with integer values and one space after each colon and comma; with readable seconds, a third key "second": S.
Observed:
{"hour": 5, "minute": 2}
